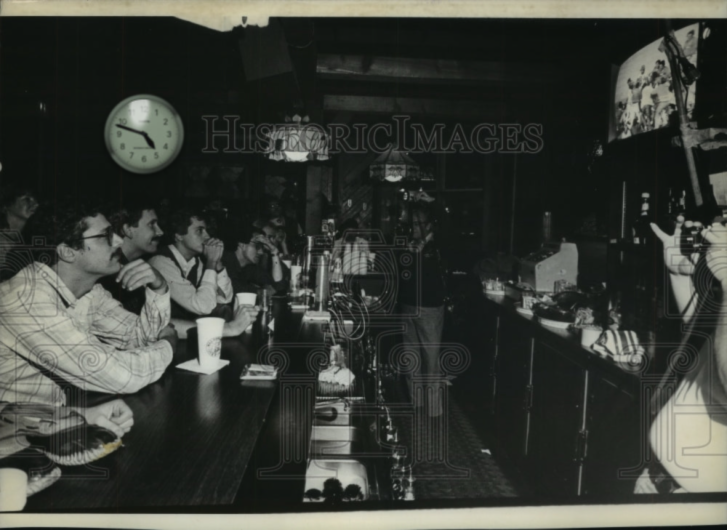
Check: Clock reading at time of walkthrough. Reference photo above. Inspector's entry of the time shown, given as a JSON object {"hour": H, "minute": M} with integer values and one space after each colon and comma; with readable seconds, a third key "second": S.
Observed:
{"hour": 4, "minute": 48}
